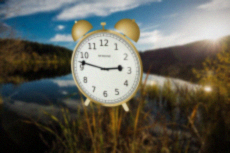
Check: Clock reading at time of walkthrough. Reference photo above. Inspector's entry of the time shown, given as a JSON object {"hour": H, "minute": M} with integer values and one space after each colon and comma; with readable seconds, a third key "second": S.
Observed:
{"hour": 2, "minute": 47}
